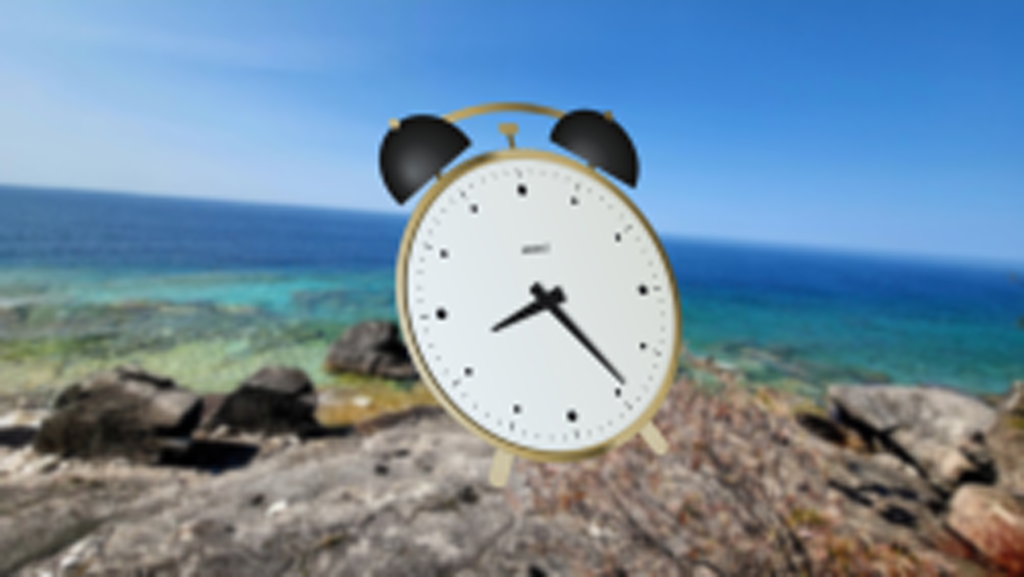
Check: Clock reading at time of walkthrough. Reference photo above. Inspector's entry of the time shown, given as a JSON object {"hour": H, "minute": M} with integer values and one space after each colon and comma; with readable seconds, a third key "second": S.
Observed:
{"hour": 8, "minute": 24}
